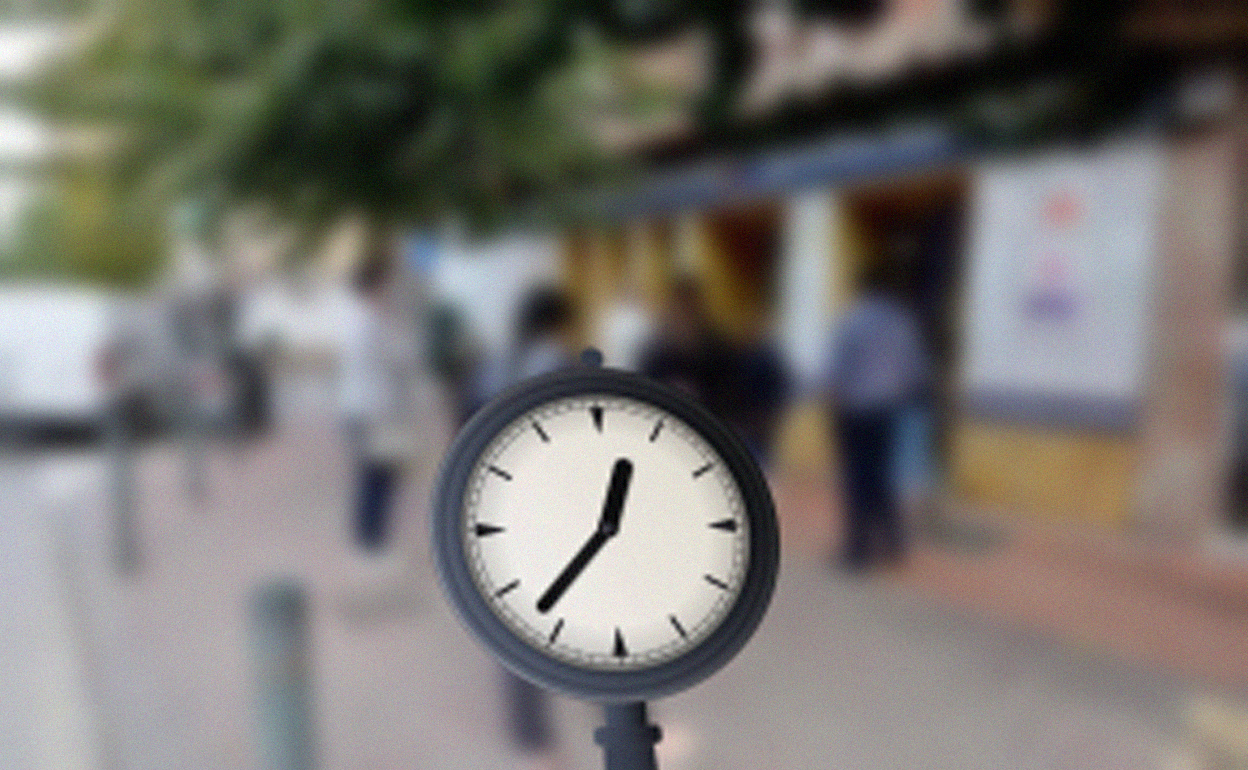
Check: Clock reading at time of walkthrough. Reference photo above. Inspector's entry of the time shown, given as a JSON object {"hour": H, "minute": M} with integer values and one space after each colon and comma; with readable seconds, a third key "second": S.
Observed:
{"hour": 12, "minute": 37}
